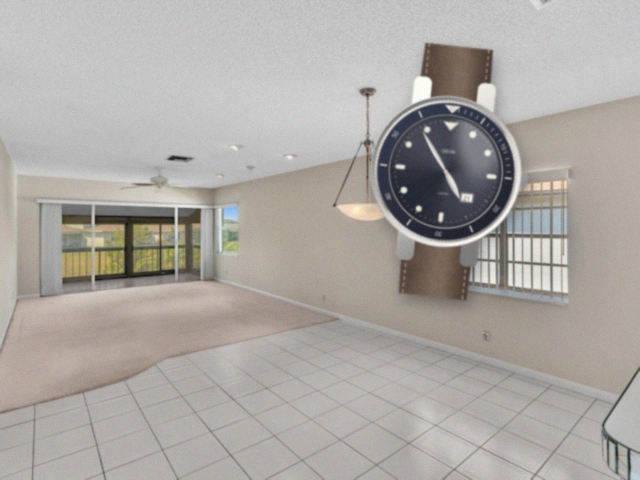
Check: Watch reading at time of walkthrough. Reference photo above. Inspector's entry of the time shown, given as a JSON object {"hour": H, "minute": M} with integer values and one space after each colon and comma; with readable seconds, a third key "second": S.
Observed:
{"hour": 4, "minute": 54}
